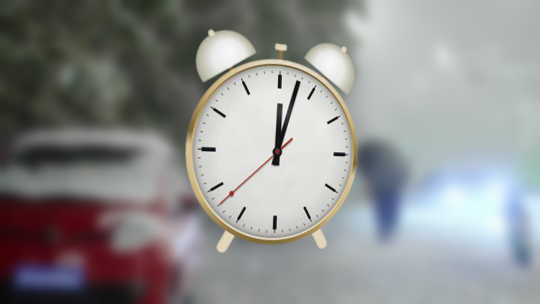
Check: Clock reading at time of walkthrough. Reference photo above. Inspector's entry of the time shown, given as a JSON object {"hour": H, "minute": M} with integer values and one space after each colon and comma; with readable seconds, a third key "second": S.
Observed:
{"hour": 12, "minute": 2, "second": 38}
